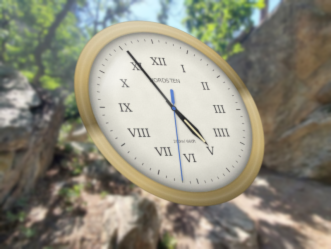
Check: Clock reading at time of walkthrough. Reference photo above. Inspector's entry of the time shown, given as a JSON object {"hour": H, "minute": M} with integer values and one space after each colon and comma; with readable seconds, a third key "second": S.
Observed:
{"hour": 4, "minute": 55, "second": 32}
